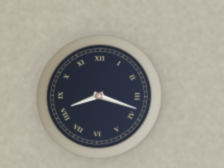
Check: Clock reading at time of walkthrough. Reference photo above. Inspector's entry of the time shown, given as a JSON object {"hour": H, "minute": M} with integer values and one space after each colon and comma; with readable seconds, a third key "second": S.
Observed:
{"hour": 8, "minute": 18}
